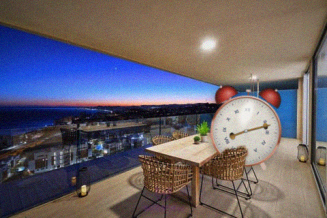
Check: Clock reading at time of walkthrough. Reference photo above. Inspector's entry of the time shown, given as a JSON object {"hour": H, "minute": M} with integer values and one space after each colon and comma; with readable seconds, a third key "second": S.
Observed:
{"hour": 8, "minute": 12}
